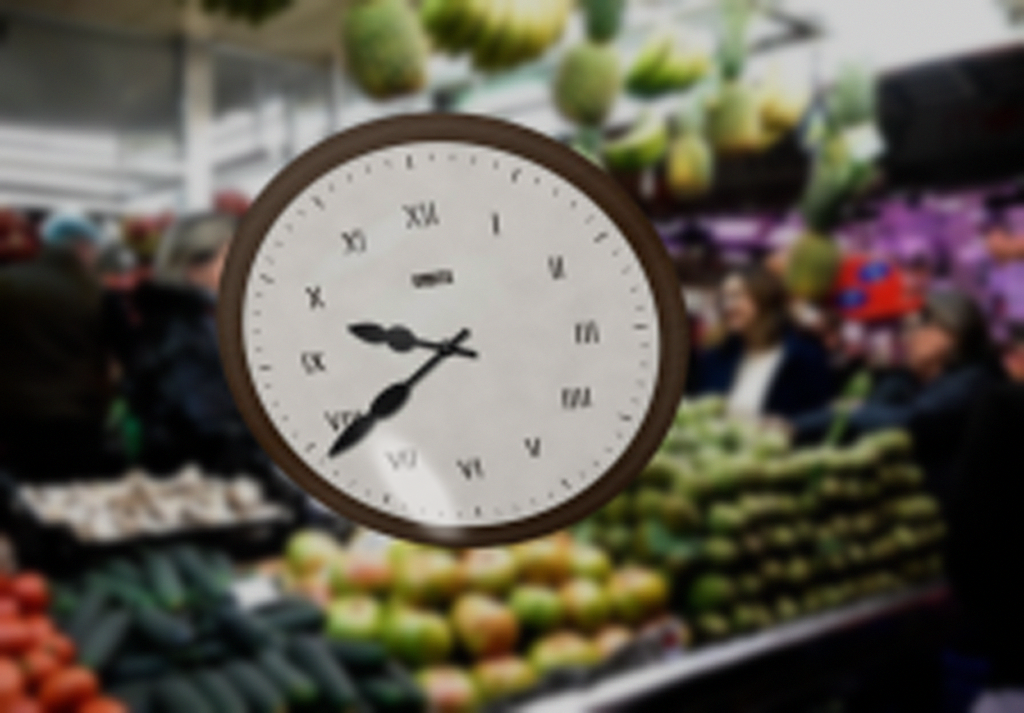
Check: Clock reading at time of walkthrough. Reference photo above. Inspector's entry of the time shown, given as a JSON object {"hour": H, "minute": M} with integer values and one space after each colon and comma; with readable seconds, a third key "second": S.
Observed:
{"hour": 9, "minute": 39}
